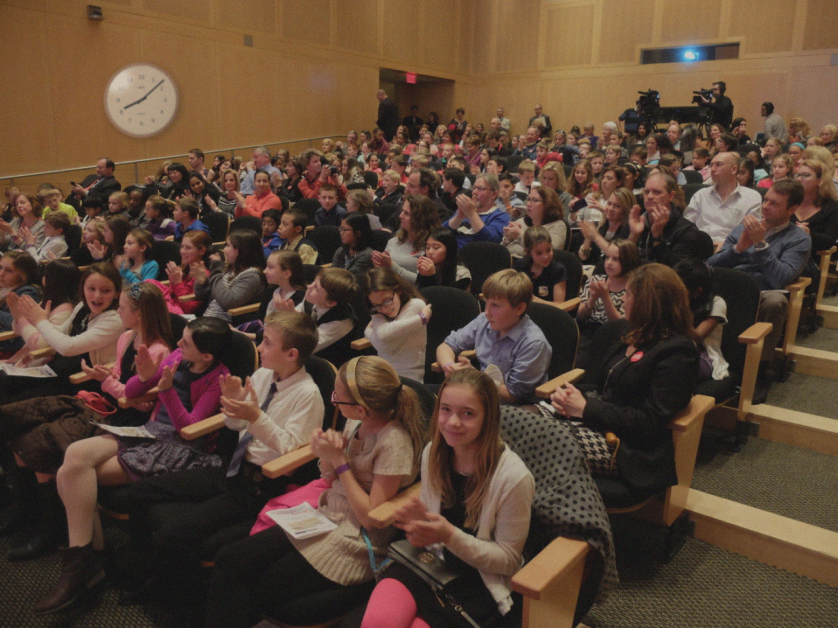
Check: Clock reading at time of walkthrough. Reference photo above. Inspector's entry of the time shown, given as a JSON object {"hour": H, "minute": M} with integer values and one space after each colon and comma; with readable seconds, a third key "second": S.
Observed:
{"hour": 8, "minute": 8}
